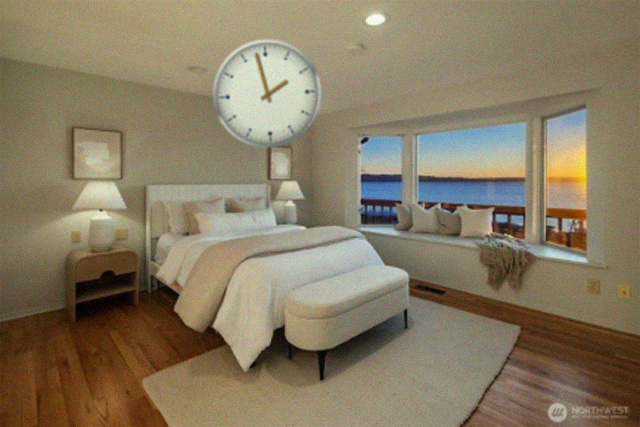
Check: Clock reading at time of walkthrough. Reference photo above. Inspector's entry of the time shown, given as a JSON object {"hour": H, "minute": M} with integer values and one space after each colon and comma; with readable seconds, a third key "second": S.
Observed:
{"hour": 1, "minute": 58}
